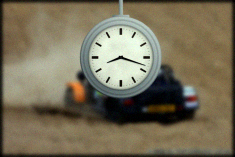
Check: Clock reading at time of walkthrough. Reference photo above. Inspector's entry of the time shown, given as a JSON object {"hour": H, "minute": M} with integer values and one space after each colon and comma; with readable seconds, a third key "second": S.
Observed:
{"hour": 8, "minute": 18}
